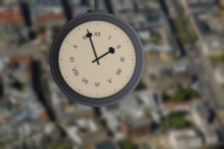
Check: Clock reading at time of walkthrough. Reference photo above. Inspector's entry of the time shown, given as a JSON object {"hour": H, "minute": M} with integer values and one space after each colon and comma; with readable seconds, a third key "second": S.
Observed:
{"hour": 1, "minute": 57}
